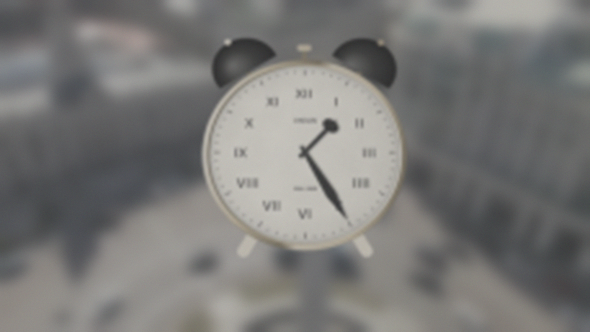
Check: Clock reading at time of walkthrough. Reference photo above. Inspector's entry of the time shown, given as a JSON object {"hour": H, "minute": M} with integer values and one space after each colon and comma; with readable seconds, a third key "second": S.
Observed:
{"hour": 1, "minute": 25}
